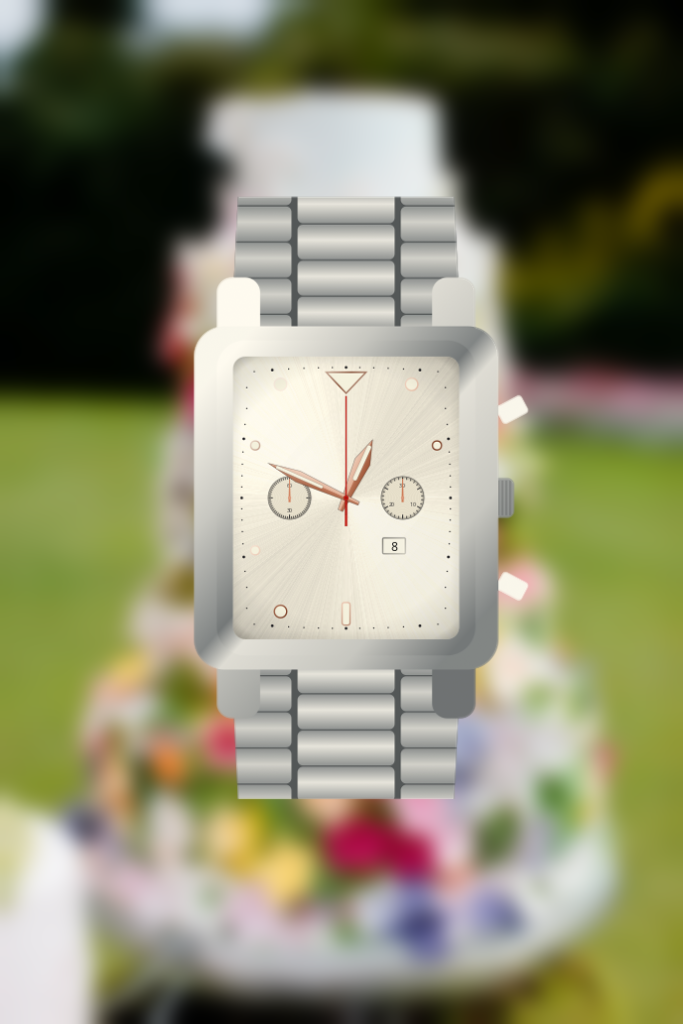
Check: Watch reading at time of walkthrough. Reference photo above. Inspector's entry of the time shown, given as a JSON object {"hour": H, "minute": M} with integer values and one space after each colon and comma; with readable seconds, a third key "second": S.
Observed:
{"hour": 12, "minute": 49}
